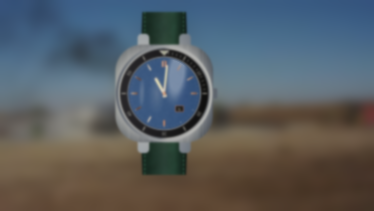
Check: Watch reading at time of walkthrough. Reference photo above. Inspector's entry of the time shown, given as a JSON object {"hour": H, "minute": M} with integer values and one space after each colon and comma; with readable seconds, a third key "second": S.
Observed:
{"hour": 11, "minute": 1}
